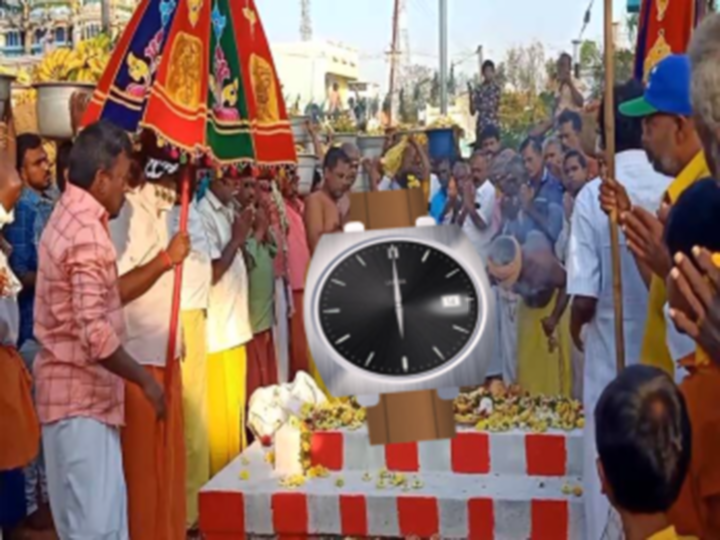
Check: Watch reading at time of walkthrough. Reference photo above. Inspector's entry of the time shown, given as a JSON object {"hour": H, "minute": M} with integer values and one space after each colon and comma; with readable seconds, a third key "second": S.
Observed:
{"hour": 6, "minute": 0}
